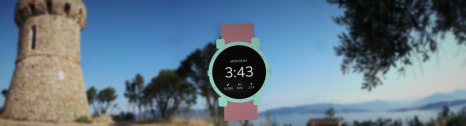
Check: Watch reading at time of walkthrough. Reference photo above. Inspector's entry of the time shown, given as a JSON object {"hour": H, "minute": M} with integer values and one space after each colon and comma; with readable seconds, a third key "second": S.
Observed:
{"hour": 3, "minute": 43}
